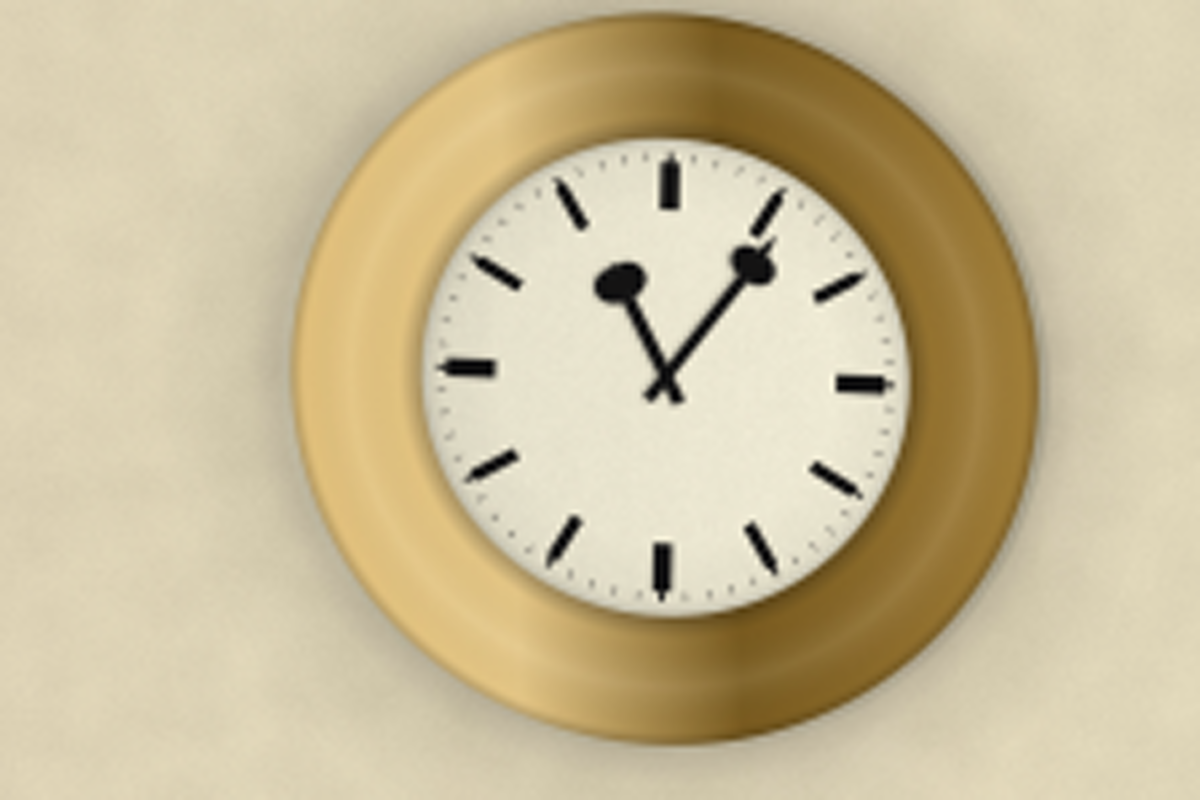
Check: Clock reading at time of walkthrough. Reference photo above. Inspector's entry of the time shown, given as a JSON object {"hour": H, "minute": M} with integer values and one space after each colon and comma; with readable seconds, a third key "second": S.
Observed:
{"hour": 11, "minute": 6}
